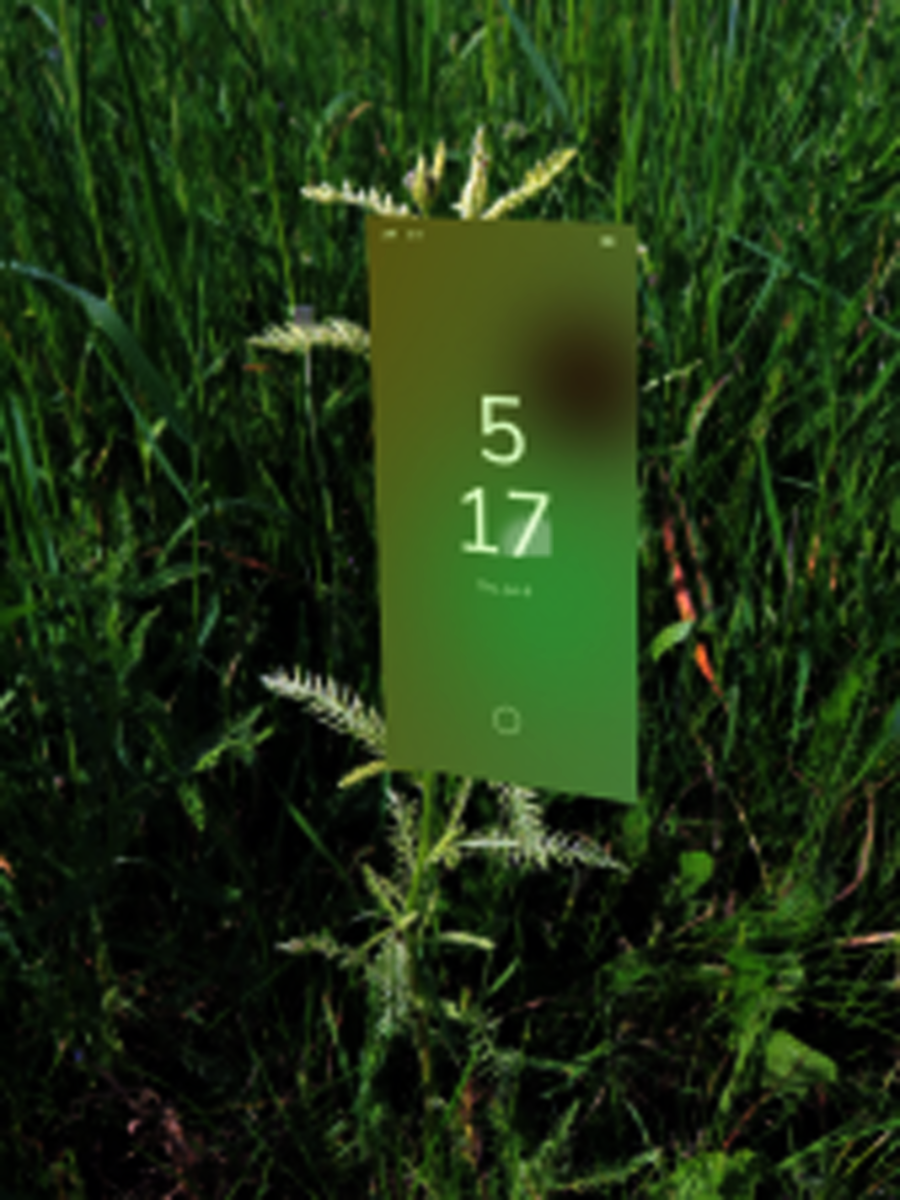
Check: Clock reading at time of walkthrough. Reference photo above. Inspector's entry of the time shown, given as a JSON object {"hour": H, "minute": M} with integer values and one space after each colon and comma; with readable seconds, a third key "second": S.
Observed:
{"hour": 5, "minute": 17}
